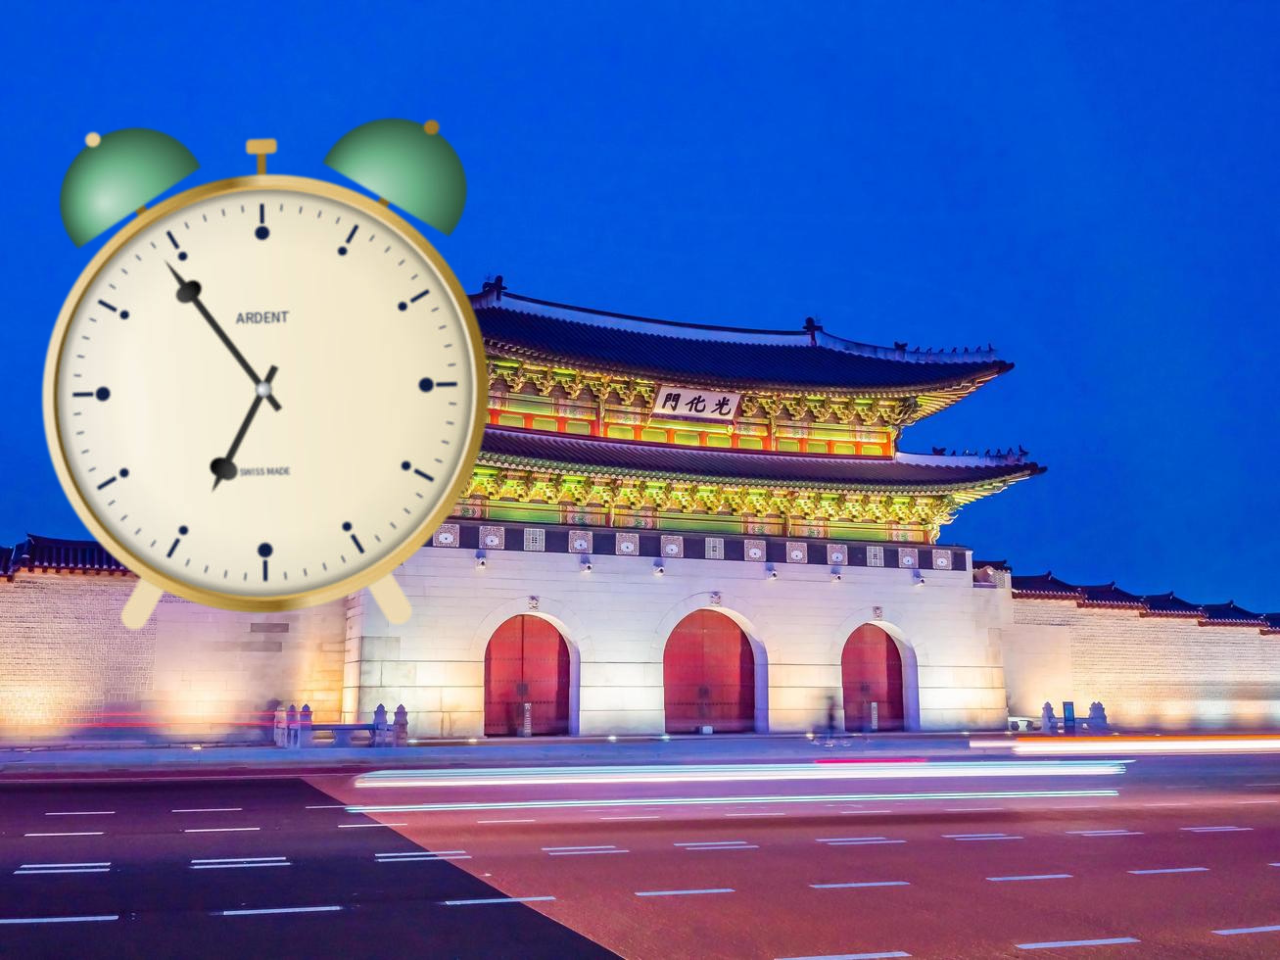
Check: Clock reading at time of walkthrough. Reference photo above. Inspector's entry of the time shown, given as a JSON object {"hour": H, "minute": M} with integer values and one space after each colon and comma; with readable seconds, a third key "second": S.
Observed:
{"hour": 6, "minute": 54}
